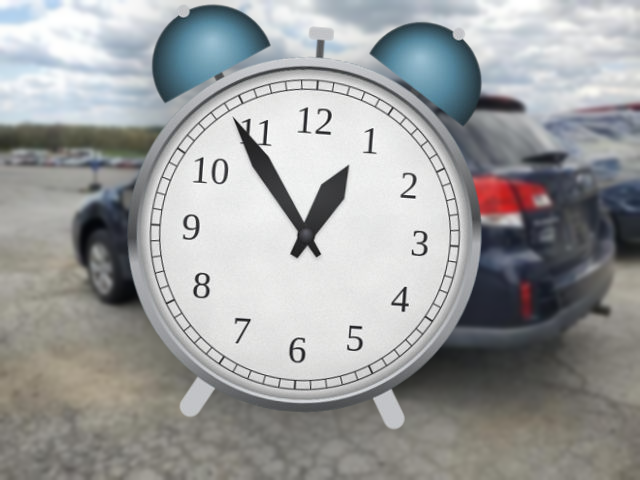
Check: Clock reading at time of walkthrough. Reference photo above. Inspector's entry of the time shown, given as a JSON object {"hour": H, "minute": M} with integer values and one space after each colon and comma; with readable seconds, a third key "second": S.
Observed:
{"hour": 12, "minute": 54}
